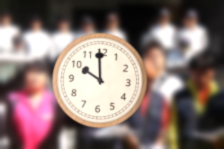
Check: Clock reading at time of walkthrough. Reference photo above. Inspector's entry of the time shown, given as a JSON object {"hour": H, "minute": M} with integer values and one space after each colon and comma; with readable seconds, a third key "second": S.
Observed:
{"hour": 9, "minute": 59}
